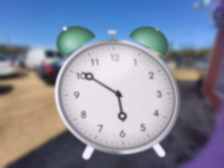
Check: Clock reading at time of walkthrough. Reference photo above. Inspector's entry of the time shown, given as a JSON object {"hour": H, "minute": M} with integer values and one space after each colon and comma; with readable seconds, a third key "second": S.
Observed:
{"hour": 5, "minute": 51}
